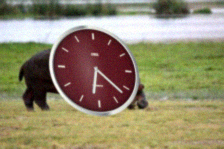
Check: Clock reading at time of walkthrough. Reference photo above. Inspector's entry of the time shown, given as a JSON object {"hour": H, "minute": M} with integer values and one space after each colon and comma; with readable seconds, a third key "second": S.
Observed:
{"hour": 6, "minute": 22}
